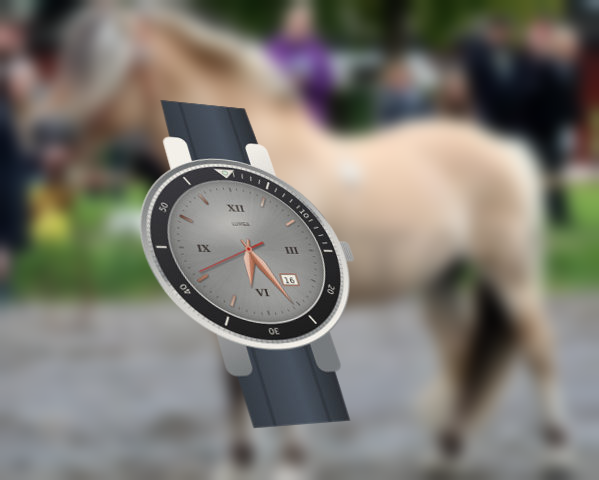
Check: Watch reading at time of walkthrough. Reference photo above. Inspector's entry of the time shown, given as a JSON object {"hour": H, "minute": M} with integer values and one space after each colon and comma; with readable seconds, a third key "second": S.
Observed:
{"hour": 6, "minute": 25, "second": 41}
